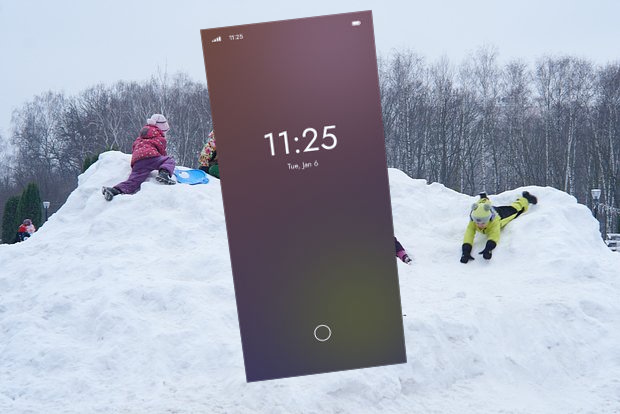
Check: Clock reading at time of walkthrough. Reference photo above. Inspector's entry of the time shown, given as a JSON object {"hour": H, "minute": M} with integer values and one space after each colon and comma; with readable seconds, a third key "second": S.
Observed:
{"hour": 11, "minute": 25}
